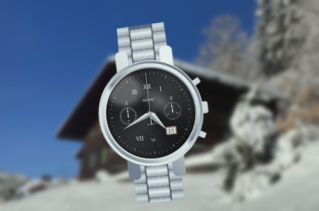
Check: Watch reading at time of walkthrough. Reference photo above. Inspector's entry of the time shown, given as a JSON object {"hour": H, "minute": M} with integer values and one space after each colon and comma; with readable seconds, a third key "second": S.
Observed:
{"hour": 4, "minute": 41}
